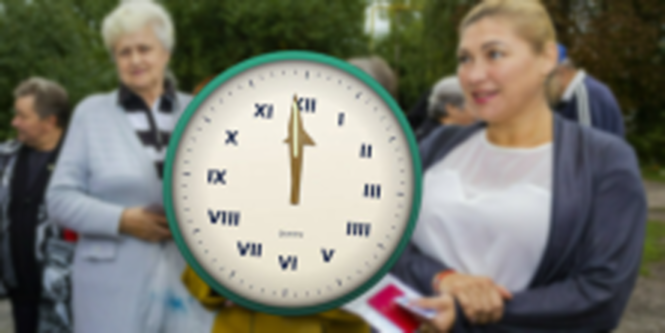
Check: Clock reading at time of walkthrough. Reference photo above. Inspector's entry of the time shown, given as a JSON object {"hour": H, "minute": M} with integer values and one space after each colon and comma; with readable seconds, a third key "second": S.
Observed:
{"hour": 11, "minute": 59}
